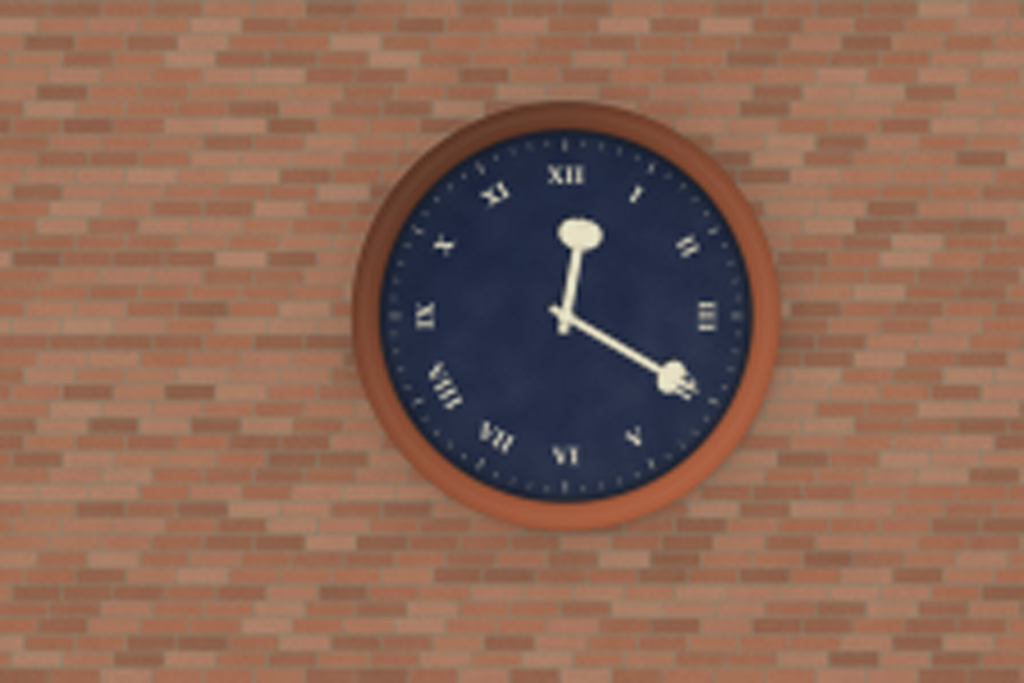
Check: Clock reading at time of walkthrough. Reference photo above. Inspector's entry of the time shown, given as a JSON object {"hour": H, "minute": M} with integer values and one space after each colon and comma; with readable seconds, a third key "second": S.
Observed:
{"hour": 12, "minute": 20}
